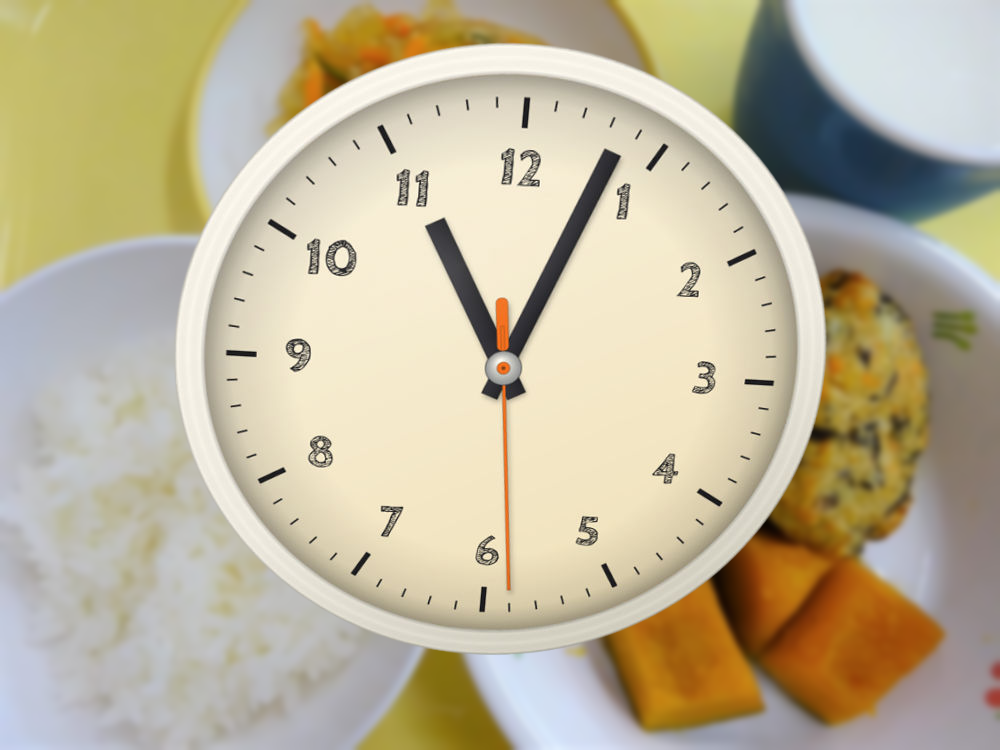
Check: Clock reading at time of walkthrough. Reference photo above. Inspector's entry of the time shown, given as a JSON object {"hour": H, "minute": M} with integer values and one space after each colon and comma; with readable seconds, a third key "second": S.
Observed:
{"hour": 11, "minute": 3, "second": 29}
